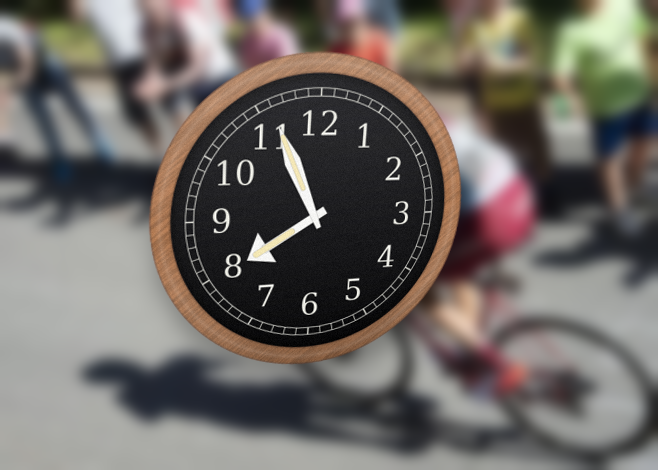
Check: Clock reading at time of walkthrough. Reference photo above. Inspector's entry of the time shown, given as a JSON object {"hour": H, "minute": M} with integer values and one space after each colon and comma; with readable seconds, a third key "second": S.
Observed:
{"hour": 7, "minute": 56}
